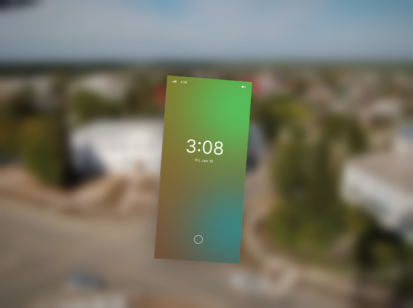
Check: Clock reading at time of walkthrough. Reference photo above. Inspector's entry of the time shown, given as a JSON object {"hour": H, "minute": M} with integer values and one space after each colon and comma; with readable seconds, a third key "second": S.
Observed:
{"hour": 3, "minute": 8}
